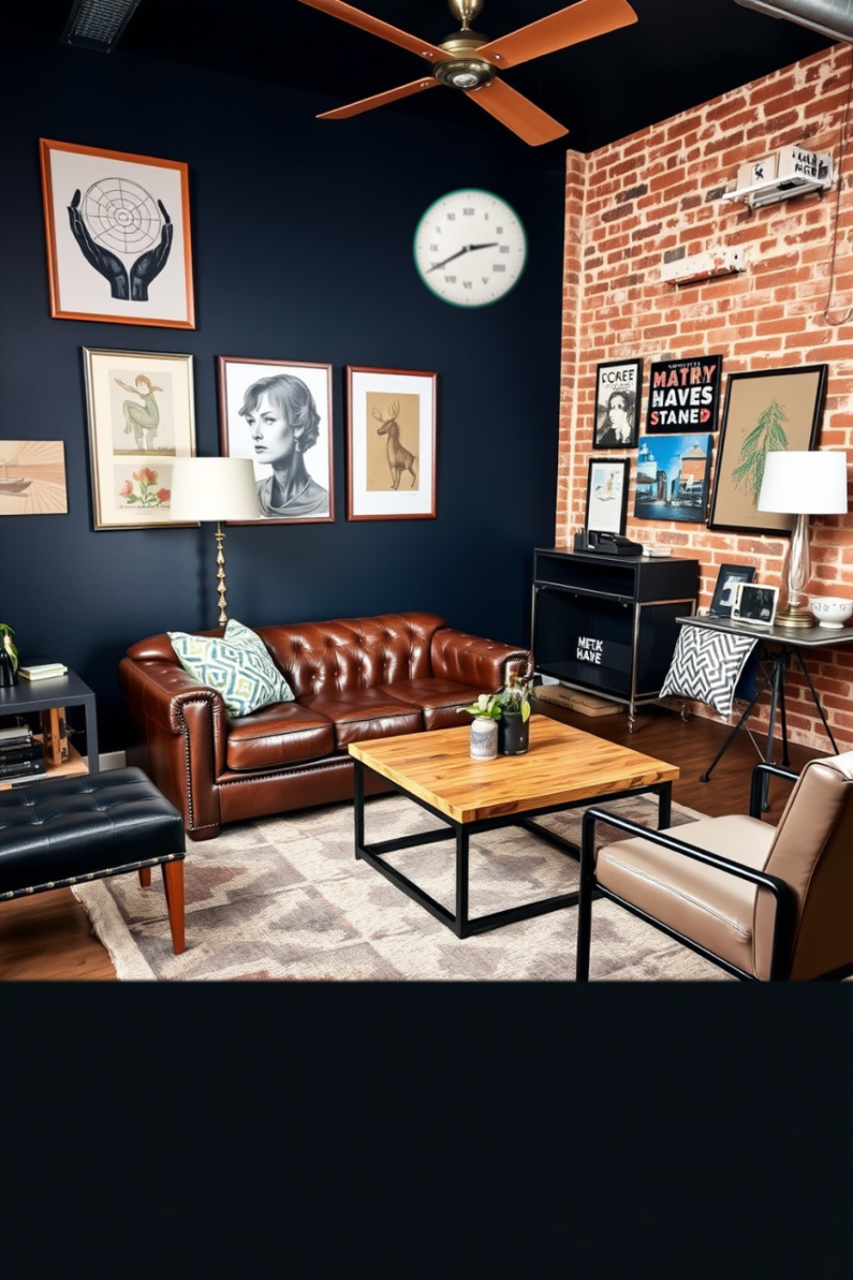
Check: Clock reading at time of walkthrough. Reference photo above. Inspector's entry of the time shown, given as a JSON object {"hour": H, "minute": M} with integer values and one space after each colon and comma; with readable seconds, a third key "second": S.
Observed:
{"hour": 2, "minute": 40}
